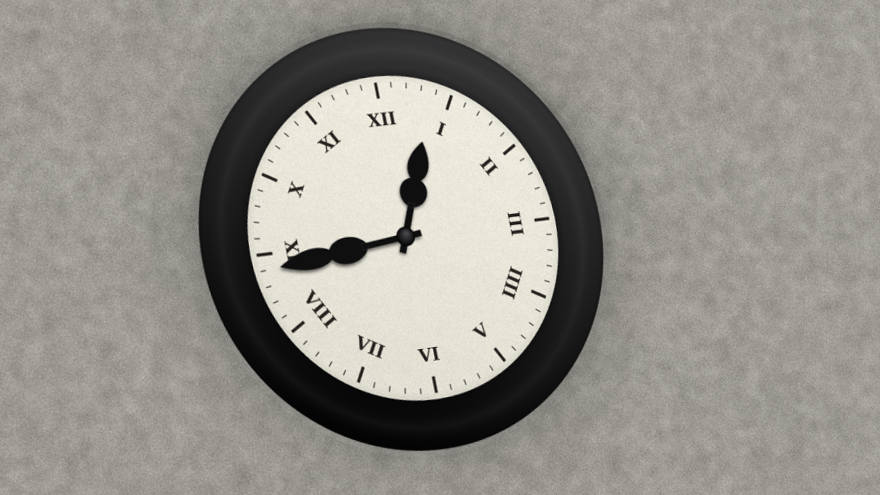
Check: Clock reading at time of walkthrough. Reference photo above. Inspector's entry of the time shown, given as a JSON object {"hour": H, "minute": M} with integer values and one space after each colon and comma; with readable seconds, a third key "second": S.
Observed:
{"hour": 12, "minute": 44}
